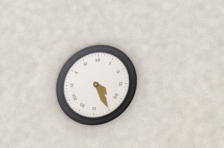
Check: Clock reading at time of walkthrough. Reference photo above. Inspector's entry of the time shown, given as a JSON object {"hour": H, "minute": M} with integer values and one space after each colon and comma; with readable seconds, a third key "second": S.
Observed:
{"hour": 4, "minute": 25}
